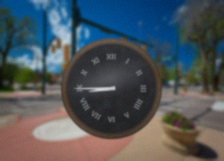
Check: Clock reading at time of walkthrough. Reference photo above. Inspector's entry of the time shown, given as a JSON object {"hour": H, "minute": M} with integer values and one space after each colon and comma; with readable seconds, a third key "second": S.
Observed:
{"hour": 8, "minute": 45}
